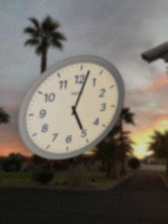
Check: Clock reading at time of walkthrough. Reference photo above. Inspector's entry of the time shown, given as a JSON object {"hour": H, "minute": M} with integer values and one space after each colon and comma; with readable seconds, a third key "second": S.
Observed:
{"hour": 5, "minute": 2}
